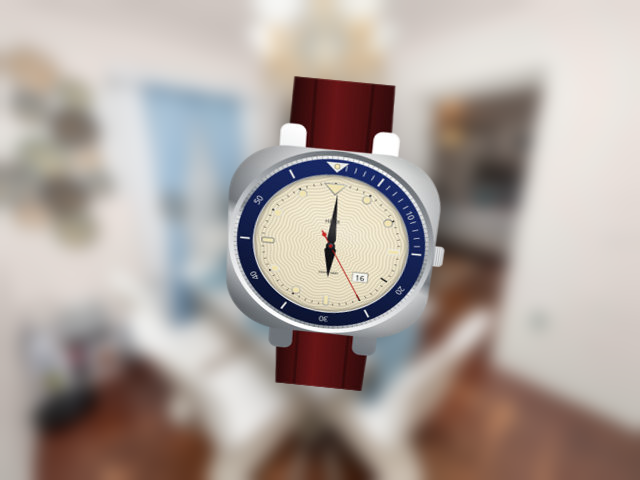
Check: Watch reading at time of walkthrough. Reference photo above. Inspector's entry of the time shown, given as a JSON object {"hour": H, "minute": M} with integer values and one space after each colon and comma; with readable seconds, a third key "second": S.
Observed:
{"hour": 6, "minute": 0, "second": 25}
